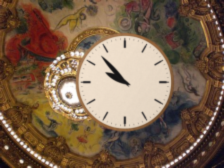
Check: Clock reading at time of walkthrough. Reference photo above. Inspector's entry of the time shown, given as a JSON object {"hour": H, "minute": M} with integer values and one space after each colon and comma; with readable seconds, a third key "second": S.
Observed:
{"hour": 9, "minute": 53}
